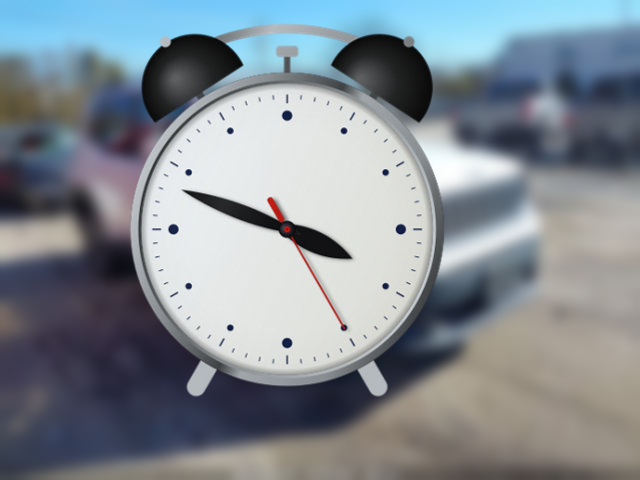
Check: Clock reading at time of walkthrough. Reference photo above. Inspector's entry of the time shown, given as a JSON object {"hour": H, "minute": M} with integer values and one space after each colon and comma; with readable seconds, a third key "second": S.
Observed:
{"hour": 3, "minute": 48, "second": 25}
